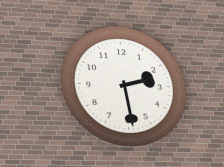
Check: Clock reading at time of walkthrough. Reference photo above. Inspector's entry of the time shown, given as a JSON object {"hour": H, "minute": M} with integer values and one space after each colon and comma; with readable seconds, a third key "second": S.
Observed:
{"hour": 2, "minute": 29}
